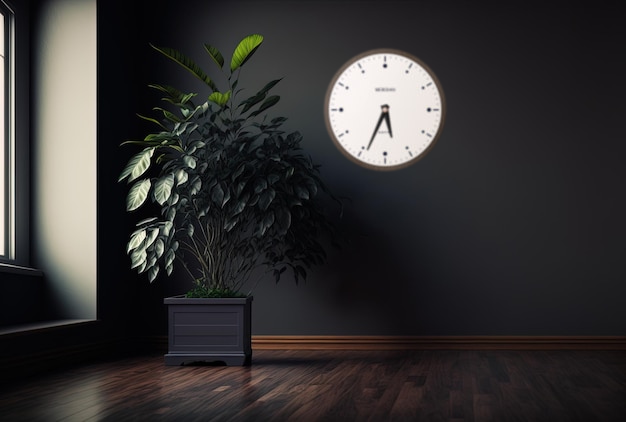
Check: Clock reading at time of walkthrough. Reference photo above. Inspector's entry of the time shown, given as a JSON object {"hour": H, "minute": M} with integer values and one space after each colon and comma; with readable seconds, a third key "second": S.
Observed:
{"hour": 5, "minute": 34}
